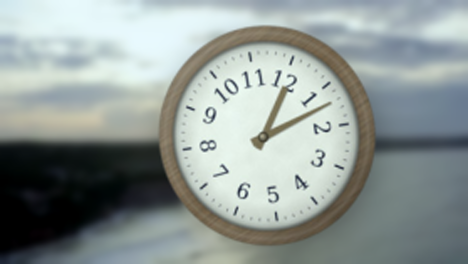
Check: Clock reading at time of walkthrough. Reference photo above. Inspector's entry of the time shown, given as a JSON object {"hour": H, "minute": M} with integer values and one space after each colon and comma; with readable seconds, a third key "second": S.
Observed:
{"hour": 12, "minute": 7}
